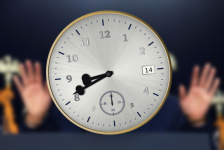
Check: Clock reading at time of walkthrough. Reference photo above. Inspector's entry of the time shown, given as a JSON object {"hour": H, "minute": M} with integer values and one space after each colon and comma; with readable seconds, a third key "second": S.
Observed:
{"hour": 8, "minute": 41}
